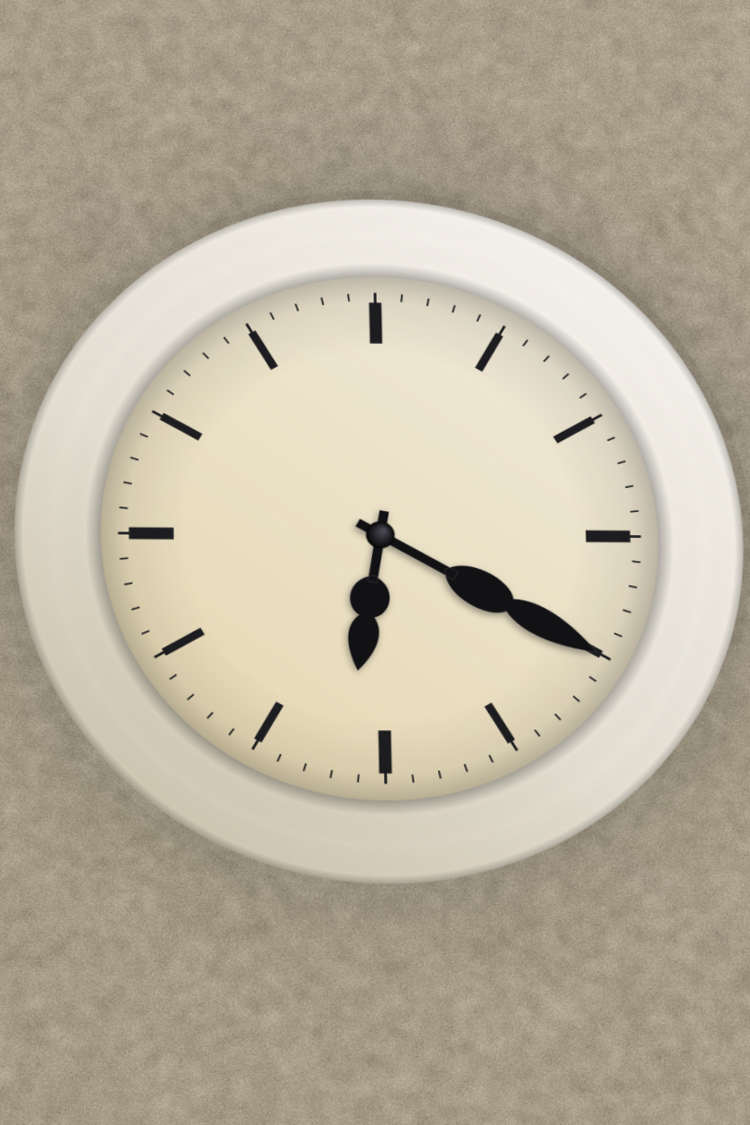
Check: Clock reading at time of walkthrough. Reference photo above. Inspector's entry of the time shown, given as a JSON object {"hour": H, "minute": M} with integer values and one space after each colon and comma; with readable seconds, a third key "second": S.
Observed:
{"hour": 6, "minute": 20}
